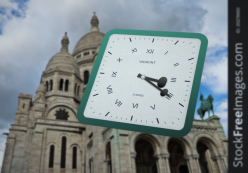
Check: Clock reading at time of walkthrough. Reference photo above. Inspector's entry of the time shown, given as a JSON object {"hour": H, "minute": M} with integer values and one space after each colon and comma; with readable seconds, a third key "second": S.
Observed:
{"hour": 3, "minute": 20}
